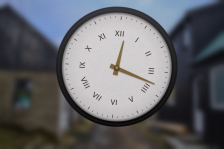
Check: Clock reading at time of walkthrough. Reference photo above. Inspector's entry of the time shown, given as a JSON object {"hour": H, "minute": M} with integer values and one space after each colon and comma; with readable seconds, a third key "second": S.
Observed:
{"hour": 12, "minute": 18}
